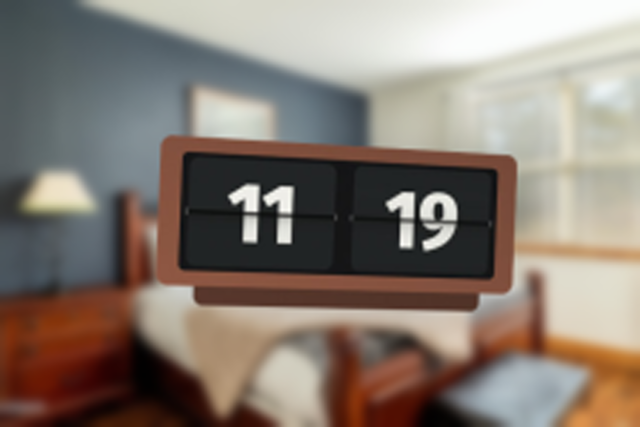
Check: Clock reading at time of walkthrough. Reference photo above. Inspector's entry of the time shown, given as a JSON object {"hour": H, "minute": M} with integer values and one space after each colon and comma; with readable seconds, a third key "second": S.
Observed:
{"hour": 11, "minute": 19}
